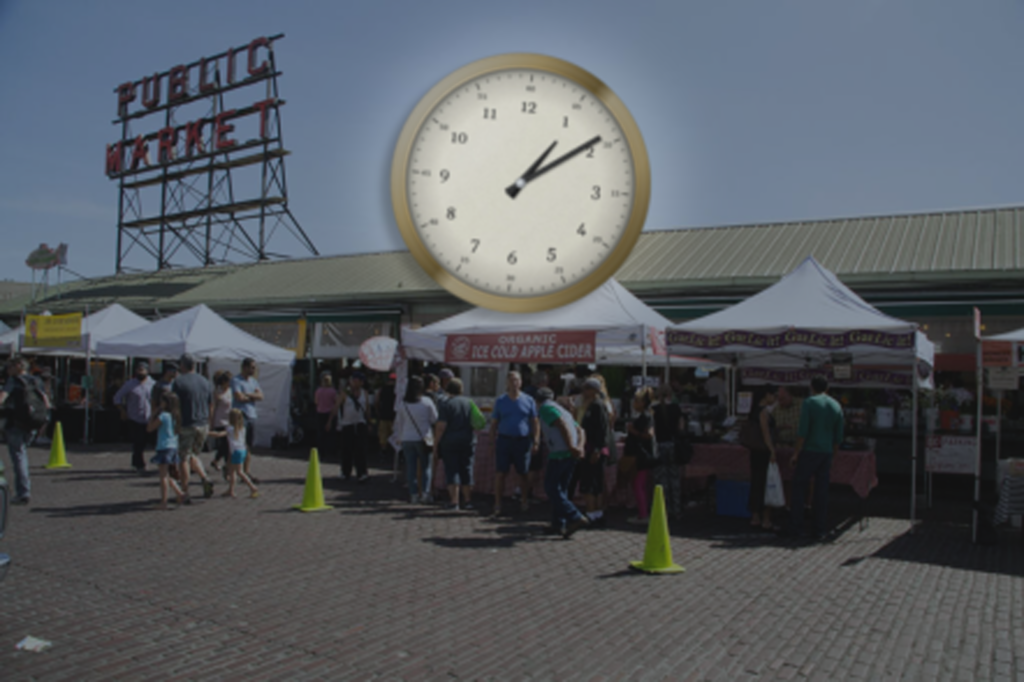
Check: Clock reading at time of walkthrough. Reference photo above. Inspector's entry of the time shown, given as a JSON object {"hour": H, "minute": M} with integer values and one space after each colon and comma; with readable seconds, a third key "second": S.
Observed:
{"hour": 1, "minute": 9}
